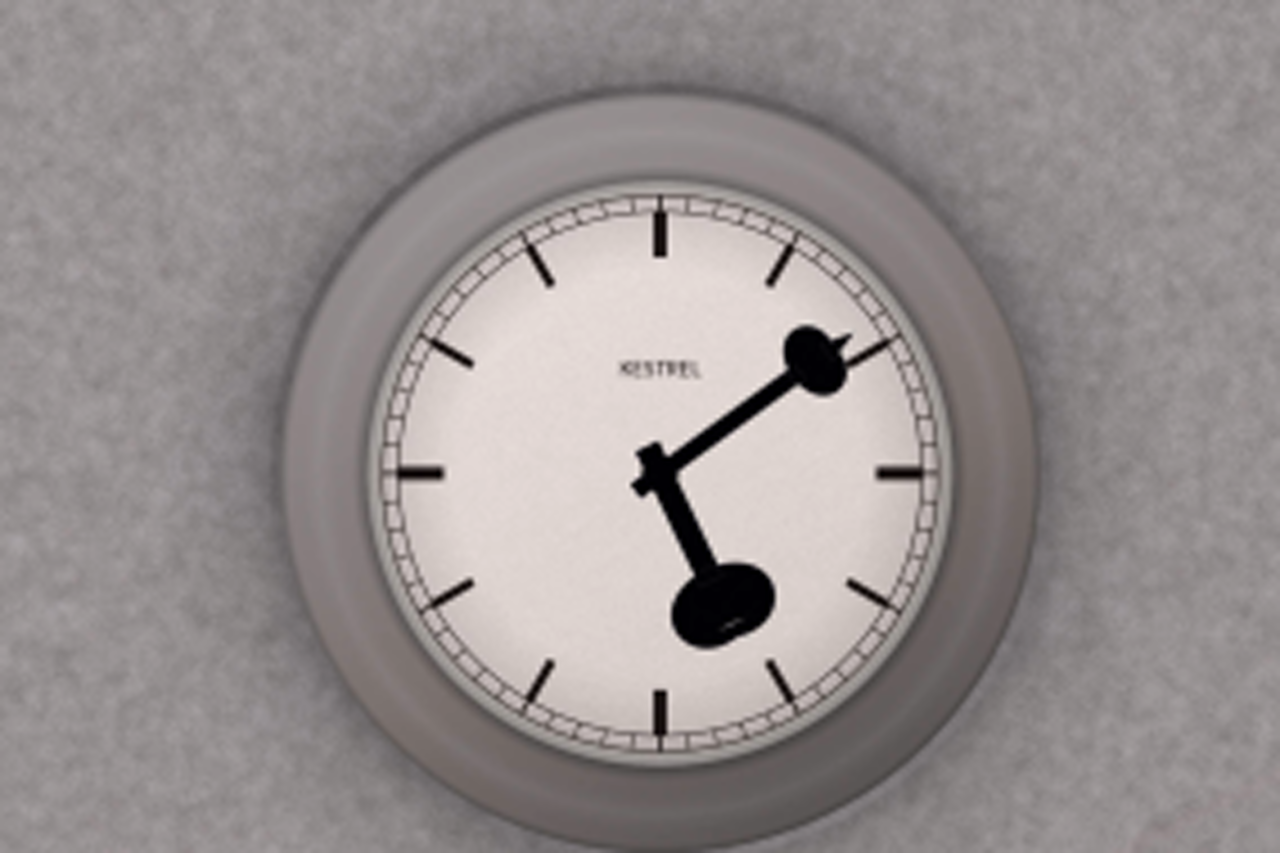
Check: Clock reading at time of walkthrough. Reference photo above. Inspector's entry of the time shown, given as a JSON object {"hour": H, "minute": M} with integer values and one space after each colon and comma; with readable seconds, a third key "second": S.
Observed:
{"hour": 5, "minute": 9}
